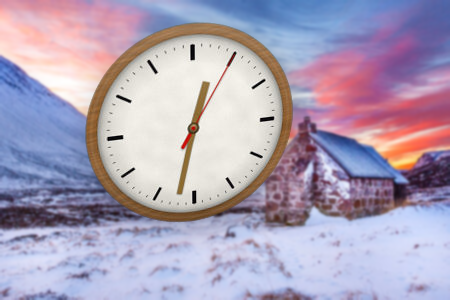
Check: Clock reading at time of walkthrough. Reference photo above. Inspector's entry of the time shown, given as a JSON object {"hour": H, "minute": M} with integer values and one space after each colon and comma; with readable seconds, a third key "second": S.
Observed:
{"hour": 12, "minute": 32, "second": 5}
